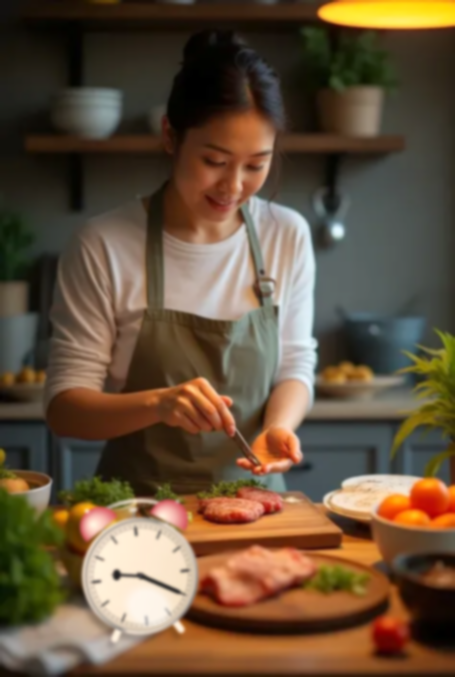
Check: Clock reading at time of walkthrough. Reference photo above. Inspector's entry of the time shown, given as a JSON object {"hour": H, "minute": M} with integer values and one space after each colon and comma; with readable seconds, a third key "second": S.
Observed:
{"hour": 9, "minute": 20}
